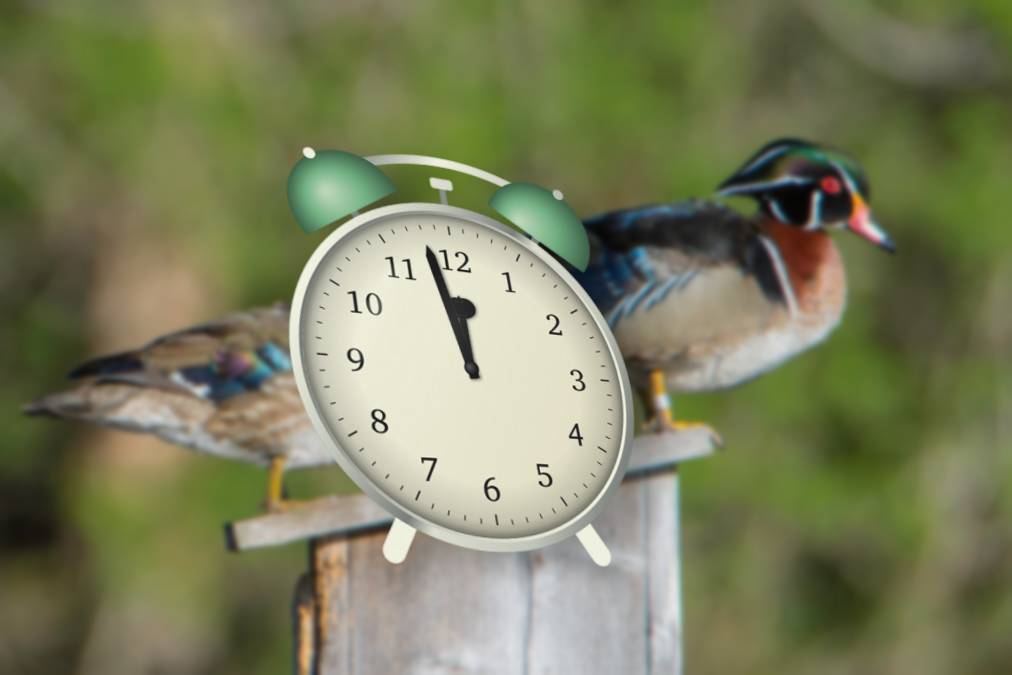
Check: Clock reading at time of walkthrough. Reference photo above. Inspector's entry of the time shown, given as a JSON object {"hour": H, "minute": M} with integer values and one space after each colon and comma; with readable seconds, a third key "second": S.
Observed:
{"hour": 11, "minute": 58}
